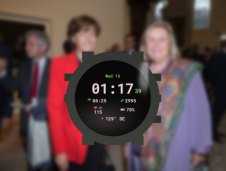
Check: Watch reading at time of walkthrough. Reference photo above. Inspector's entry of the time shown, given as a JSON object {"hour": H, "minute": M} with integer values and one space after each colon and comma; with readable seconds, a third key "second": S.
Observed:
{"hour": 1, "minute": 17}
